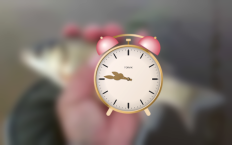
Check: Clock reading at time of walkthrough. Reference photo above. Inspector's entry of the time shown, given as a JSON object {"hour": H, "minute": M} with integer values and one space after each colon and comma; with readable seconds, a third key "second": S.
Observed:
{"hour": 9, "minute": 46}
